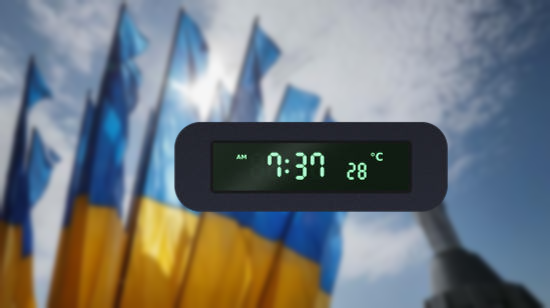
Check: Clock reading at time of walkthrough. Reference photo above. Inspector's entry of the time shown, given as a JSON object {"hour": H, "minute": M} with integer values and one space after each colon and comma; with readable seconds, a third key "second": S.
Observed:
{"hour": 7, "minute": 37}
